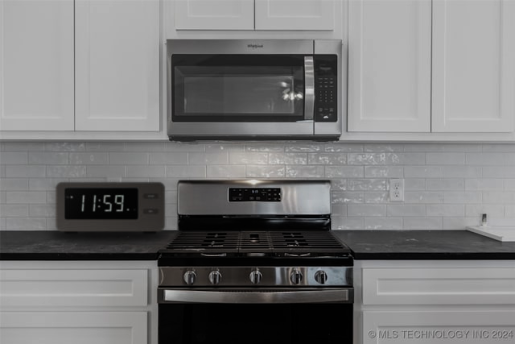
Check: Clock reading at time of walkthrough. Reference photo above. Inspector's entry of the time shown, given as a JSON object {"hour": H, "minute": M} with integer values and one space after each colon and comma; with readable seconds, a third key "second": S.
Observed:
{"hour": 11, "minute": 59}
